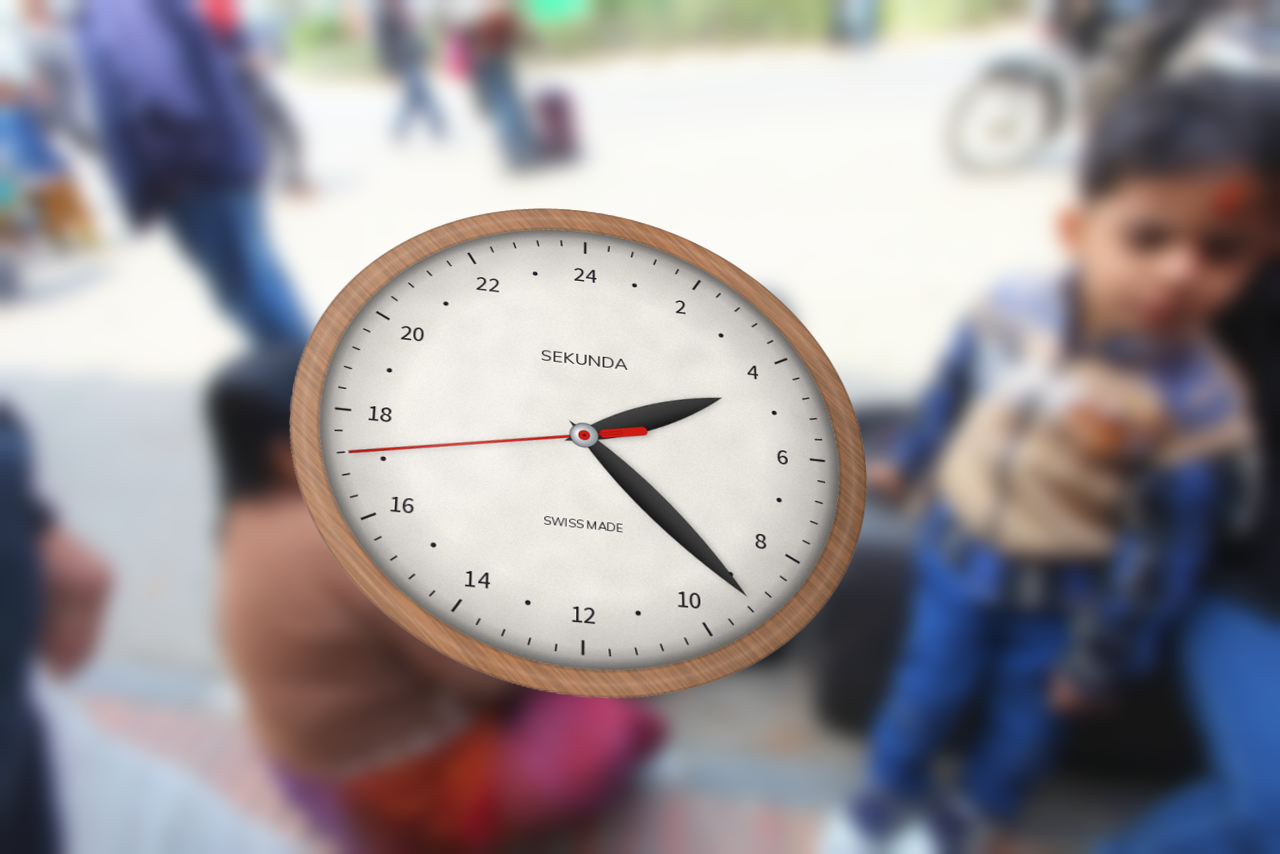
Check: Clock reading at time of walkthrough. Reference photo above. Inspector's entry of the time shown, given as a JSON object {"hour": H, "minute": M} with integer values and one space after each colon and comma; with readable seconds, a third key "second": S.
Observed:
{"hour": 4, "minute": 22, "second": 43}
